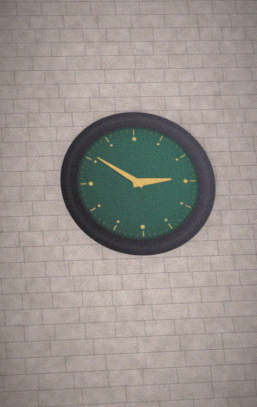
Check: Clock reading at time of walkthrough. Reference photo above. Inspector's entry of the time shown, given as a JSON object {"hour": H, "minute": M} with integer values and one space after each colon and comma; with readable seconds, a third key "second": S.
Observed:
{"hour": 2, "minute": 51}
